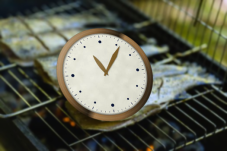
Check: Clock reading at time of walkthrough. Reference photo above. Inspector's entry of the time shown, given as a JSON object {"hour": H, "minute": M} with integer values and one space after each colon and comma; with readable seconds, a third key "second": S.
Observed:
{"hour": 11, "minute": 6}
